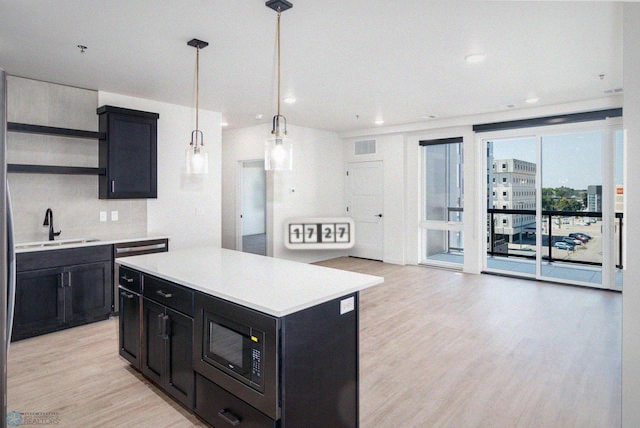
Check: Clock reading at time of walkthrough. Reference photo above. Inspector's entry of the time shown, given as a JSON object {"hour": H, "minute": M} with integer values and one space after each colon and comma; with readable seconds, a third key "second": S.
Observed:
{"hour": 17, "minute": 27}
